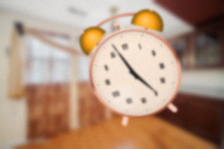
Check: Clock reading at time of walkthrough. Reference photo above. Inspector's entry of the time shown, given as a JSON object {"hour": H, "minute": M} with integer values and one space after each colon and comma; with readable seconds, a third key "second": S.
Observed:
{"hour": 4, "minute": 57}
